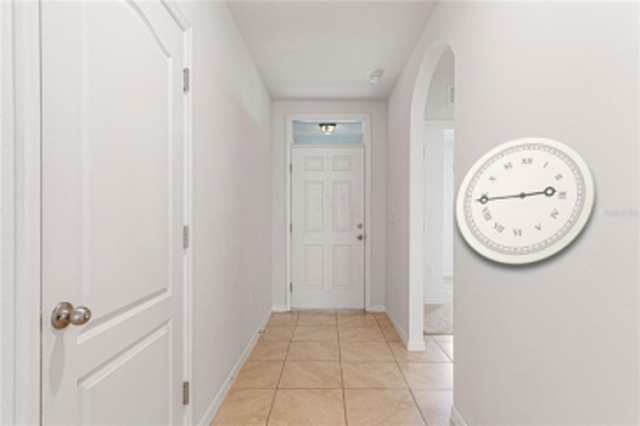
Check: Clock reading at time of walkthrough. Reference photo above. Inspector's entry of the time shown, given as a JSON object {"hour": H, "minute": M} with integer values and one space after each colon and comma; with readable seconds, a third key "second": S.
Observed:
{"hour": 2, "minute": 44}
